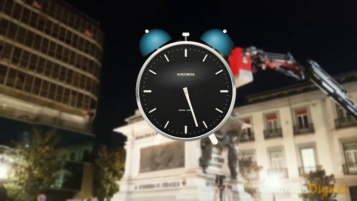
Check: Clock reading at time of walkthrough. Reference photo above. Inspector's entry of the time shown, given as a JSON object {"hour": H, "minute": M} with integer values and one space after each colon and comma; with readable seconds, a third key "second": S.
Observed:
{"hour": 5, "minute": 27}
